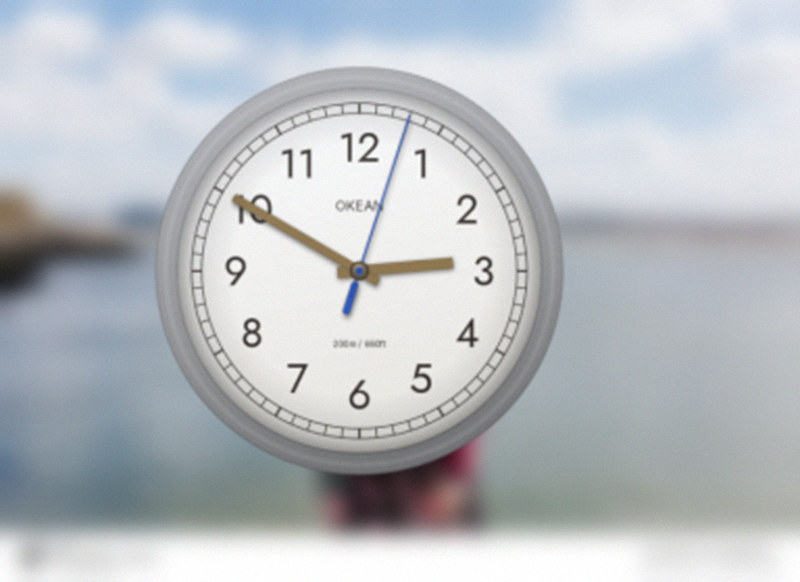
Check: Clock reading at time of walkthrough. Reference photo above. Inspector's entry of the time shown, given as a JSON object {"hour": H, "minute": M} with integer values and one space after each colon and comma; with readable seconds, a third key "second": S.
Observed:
{"hour": 2, "minute": 50, "second": 3}
